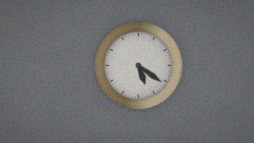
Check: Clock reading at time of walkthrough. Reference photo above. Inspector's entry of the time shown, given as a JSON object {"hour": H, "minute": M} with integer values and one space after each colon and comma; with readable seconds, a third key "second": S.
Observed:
{"hour": 5, "minute": 21}
